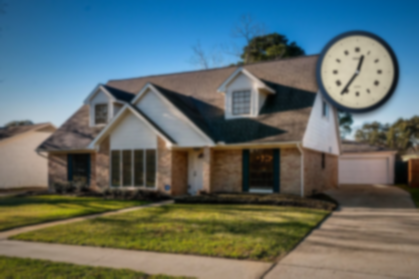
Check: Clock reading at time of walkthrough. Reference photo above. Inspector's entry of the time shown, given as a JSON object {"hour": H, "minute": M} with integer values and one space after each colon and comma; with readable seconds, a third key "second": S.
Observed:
{"hour": 12, "minute": 36}
